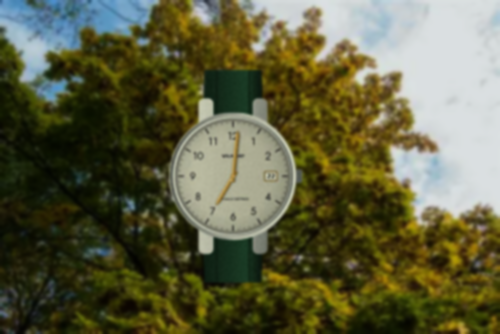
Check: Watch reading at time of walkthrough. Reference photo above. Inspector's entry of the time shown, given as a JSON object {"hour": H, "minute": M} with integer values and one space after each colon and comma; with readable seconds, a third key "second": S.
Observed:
{"hour": 7, "minute": 1}
